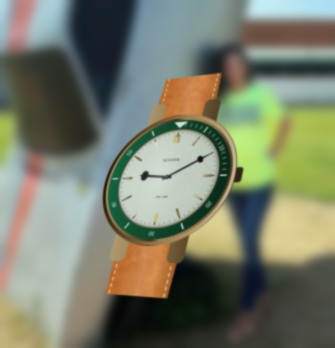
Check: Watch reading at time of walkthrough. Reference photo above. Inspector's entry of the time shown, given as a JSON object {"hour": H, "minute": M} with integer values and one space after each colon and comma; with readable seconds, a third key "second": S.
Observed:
{"hour": 9, "minute": 10}
